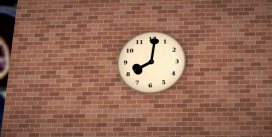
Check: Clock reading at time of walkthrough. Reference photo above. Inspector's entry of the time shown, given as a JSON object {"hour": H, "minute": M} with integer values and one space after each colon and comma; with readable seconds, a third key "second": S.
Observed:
{"hour": 8, "minute": 1}
